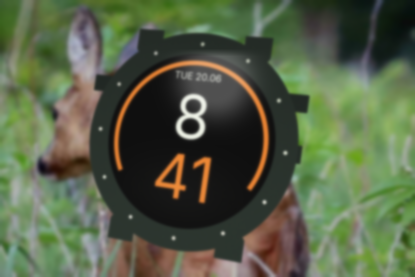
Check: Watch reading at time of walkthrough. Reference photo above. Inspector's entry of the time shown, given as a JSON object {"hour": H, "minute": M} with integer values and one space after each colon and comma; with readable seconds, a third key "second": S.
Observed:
{"hour": 8, "minute": 41}
